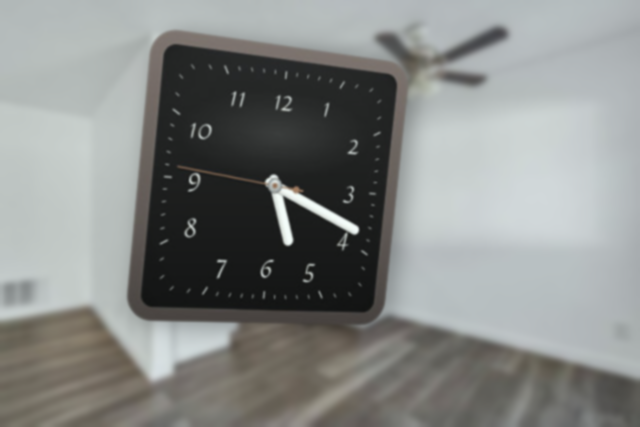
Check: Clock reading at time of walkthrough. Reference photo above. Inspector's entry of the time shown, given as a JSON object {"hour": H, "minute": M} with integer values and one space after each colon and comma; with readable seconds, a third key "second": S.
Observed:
{"hour": 5, "minute": 18, "second": 46}
